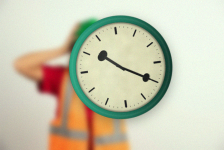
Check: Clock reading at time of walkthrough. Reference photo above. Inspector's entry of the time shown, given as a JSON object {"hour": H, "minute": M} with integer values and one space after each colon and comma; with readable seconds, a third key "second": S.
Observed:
{"hour": 10, "minute": 20}
